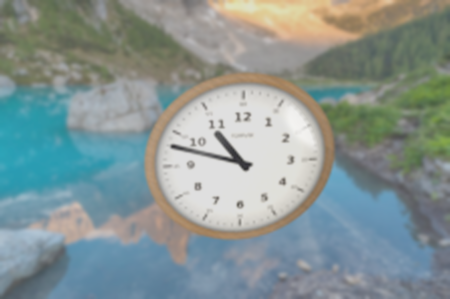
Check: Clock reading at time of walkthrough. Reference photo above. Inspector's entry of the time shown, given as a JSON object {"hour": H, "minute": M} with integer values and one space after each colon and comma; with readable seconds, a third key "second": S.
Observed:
{"hour": 10, "minute": 48}
